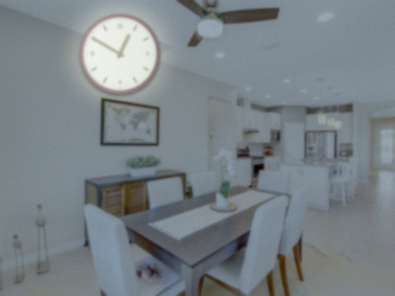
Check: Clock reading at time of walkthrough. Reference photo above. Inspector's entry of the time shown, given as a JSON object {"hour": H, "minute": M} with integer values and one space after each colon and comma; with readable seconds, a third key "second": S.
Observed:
{"hour": 12, "minute": 50}
